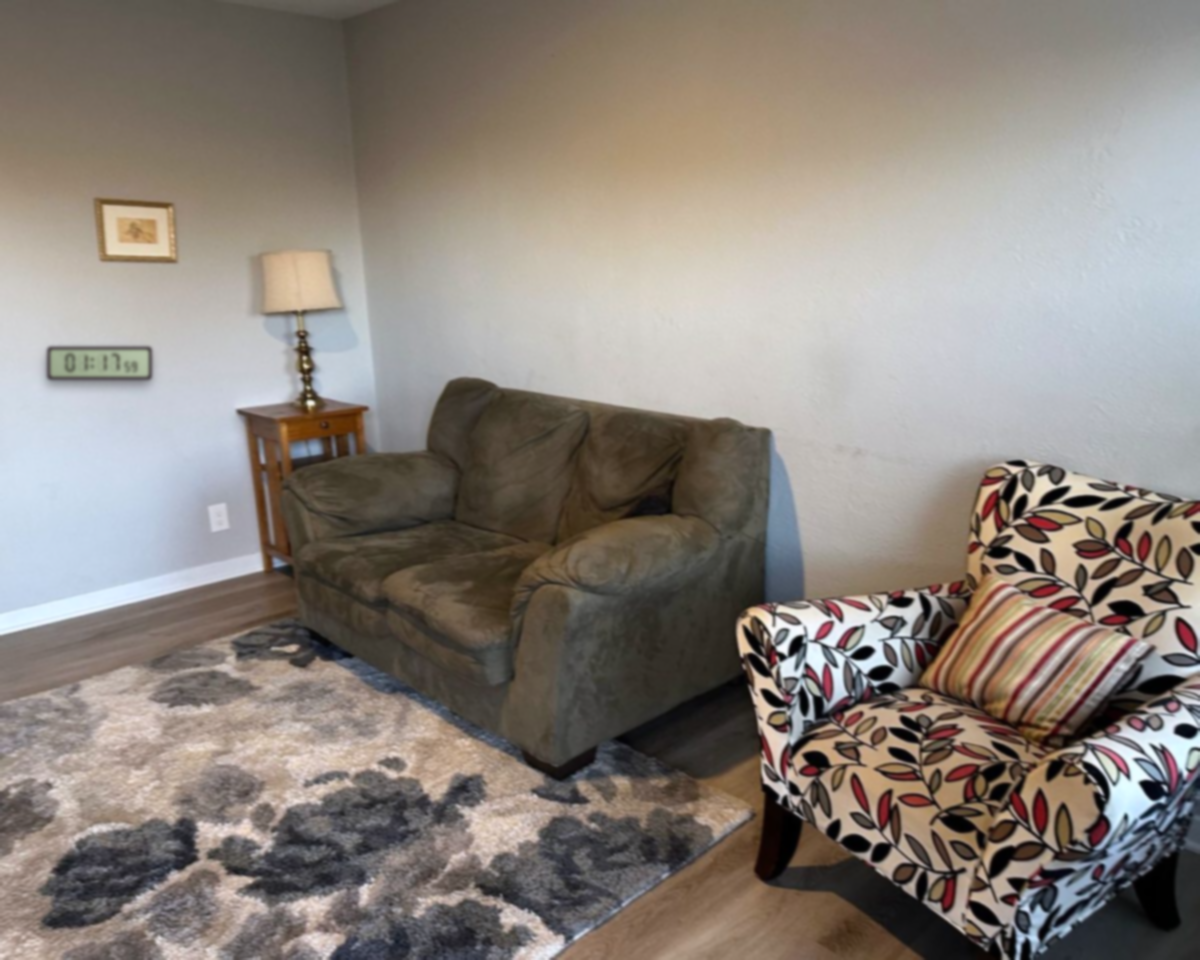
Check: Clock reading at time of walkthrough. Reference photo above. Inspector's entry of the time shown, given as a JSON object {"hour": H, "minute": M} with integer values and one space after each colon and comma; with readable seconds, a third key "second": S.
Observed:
{"hour": 1, "minute": 17}
